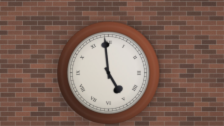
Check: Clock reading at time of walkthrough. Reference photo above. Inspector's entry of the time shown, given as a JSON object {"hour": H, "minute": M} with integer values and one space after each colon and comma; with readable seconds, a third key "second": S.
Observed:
{"hour": 4, "minute": 59}
